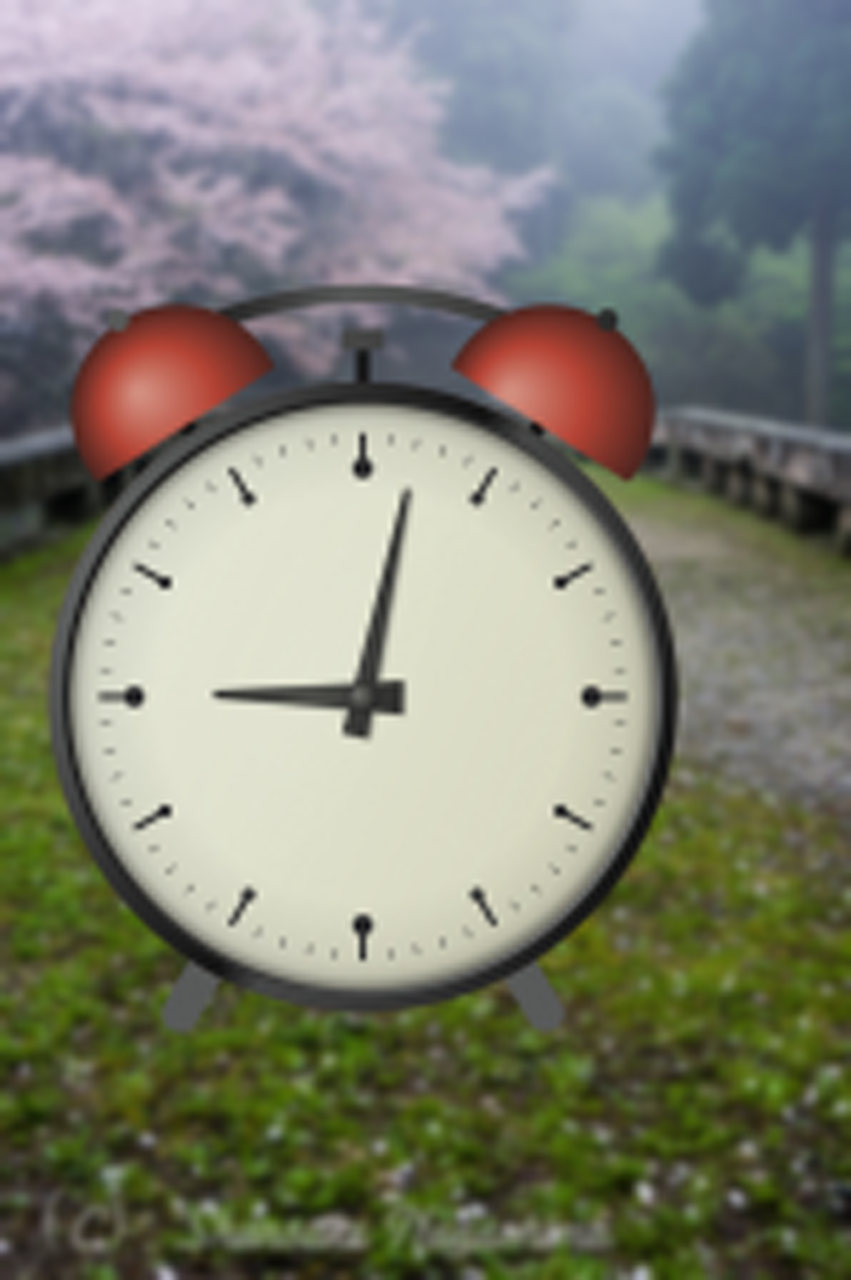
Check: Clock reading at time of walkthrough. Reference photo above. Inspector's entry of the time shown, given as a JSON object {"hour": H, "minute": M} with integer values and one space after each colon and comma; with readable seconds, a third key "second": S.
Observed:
{"hour": 9, "minute": 2}
